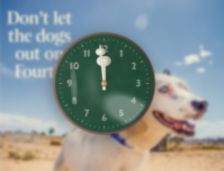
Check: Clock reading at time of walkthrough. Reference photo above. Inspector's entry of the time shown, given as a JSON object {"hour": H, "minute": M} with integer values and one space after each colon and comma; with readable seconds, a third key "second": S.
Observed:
{"hour": 11, "minute": 59}
